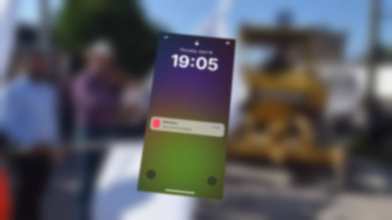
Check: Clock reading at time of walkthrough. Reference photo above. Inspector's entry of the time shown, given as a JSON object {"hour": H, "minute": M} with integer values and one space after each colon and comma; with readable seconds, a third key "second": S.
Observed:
{"hour": 19, "minute": 5}
